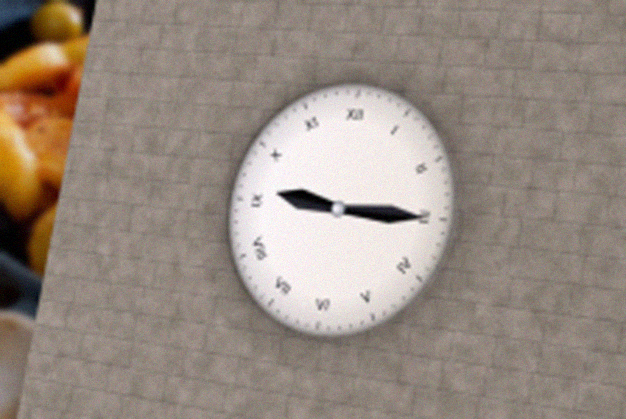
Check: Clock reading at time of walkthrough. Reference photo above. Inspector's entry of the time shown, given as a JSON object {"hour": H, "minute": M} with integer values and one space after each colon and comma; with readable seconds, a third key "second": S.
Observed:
{"hour": 9, "minute": 15}
